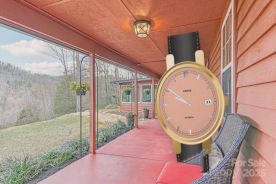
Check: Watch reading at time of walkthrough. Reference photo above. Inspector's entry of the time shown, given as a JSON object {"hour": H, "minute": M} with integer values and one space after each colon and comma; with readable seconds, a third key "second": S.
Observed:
{"hour": 9, "minute": 51}
